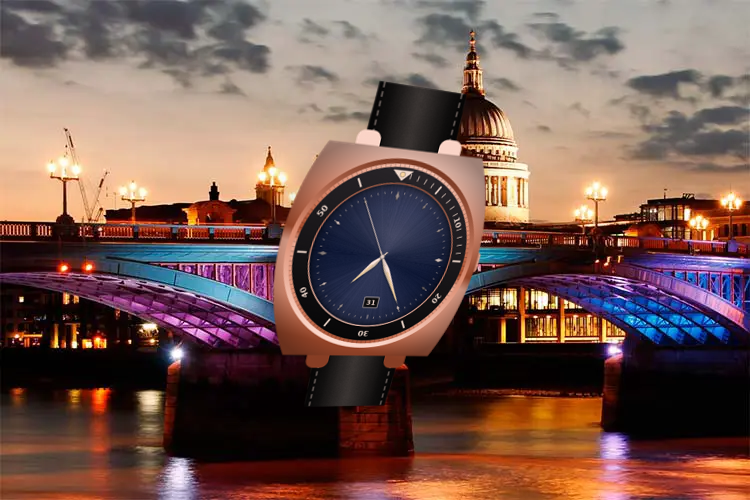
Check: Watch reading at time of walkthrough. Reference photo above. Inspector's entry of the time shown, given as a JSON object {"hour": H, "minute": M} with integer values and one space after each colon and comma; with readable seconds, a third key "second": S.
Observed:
{"hour": 7, "minute": 24, "second": 55}
